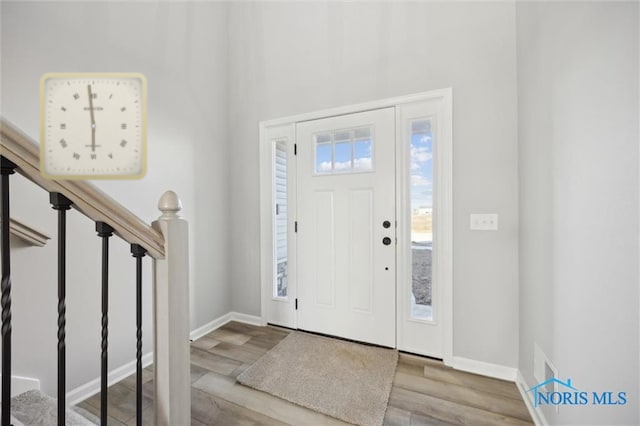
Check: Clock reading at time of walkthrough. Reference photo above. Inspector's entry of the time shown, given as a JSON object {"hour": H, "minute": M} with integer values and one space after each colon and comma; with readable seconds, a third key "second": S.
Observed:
{"hour": 5, "minute": 59}
